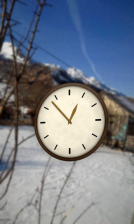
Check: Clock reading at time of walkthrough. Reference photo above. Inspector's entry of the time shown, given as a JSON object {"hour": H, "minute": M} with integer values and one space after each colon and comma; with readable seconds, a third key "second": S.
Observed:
{"hour": 12, "minute": 53}
